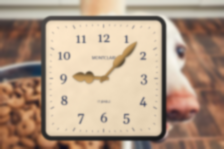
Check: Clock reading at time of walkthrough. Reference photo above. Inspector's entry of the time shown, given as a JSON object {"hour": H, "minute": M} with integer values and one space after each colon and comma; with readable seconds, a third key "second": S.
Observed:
{"hour": 9, "minute": 7}
